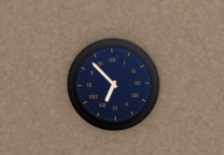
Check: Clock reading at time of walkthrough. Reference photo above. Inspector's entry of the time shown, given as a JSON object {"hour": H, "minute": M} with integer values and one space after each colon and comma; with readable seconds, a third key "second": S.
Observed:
{"hour": 6, "minute": 53}
